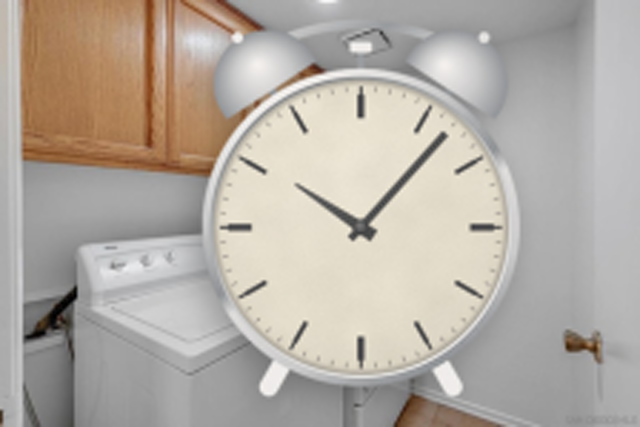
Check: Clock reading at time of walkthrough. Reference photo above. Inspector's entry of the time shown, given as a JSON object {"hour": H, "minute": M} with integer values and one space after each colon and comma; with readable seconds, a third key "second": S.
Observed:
{"hour": 10, "minute": 7}
